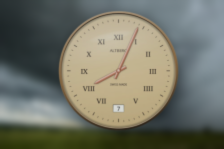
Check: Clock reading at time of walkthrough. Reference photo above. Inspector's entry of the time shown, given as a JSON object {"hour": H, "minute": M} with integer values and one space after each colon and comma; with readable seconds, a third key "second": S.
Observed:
{"hour": 8, "minute": 4}
